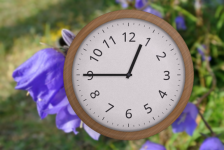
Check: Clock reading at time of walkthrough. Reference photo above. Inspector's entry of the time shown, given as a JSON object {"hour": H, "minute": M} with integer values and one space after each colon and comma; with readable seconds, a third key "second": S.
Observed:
{"hour": 12, "minute": 45}
